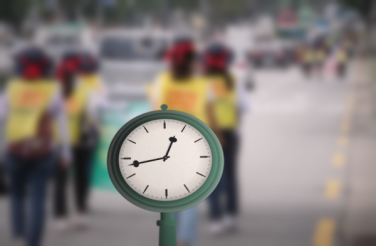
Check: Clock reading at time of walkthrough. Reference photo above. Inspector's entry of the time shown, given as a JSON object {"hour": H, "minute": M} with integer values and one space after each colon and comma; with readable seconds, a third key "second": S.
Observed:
{"hour": 12, "minute": 43}
